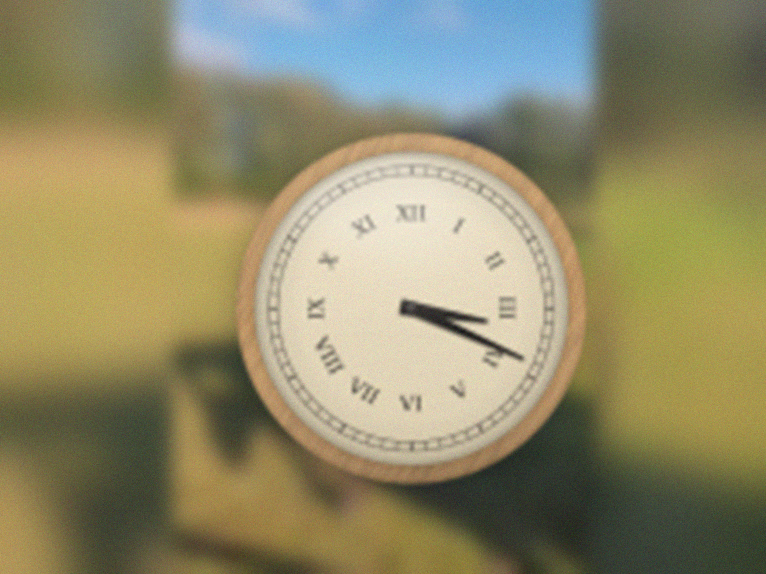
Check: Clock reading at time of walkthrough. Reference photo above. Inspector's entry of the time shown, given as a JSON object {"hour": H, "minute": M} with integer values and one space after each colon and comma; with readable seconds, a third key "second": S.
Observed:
{"hour": 3, "minute": 19}
